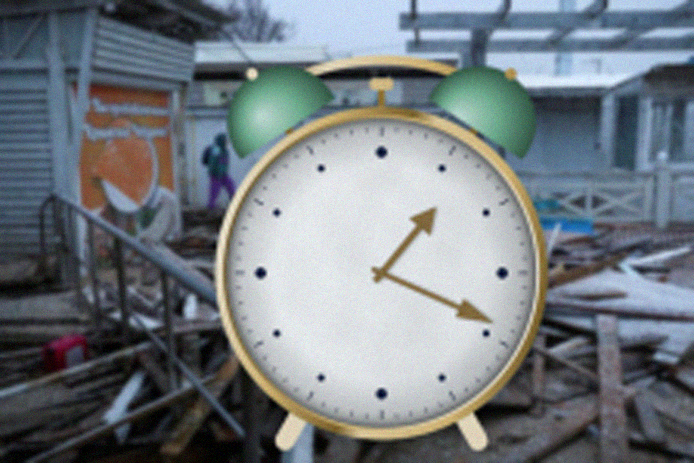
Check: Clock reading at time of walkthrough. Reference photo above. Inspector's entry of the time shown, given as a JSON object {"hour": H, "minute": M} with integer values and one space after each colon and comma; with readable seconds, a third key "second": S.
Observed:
{"hour": 1, "minute": 19}
